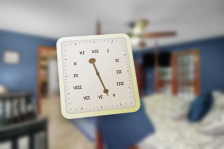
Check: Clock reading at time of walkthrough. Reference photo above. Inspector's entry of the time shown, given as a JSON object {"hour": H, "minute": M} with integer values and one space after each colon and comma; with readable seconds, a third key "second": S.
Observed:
{"hour": 11, "minute": 27}
